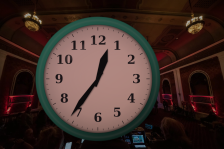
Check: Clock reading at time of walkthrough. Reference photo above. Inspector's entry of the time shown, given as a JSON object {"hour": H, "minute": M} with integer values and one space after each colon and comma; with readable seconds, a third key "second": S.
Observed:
{"hour": 12, "minute": 36}
